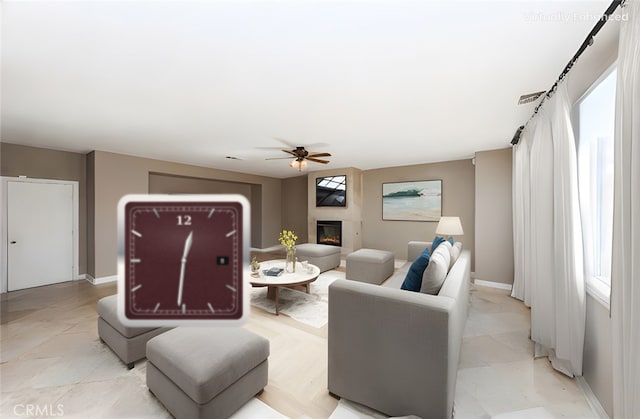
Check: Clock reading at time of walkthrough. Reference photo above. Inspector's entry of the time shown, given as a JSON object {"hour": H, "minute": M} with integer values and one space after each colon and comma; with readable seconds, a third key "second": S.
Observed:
{"hour": 12, "minute": 31}
